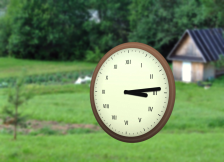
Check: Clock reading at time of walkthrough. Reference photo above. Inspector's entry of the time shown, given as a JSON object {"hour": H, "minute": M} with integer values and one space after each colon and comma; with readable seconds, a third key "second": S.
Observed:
{"hour": 3, "minute": 14}
